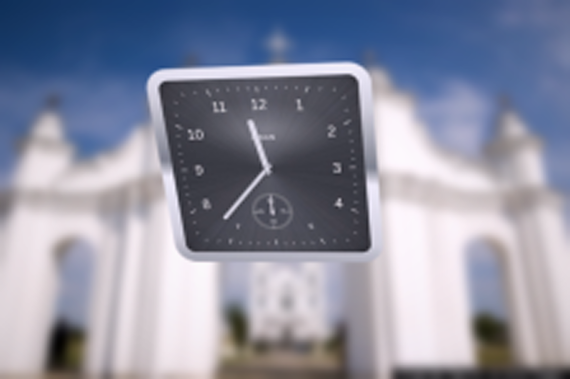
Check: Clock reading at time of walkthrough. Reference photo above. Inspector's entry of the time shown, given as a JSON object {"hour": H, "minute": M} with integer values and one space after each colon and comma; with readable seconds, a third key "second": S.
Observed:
{"hour": 11, "minute": 37}
